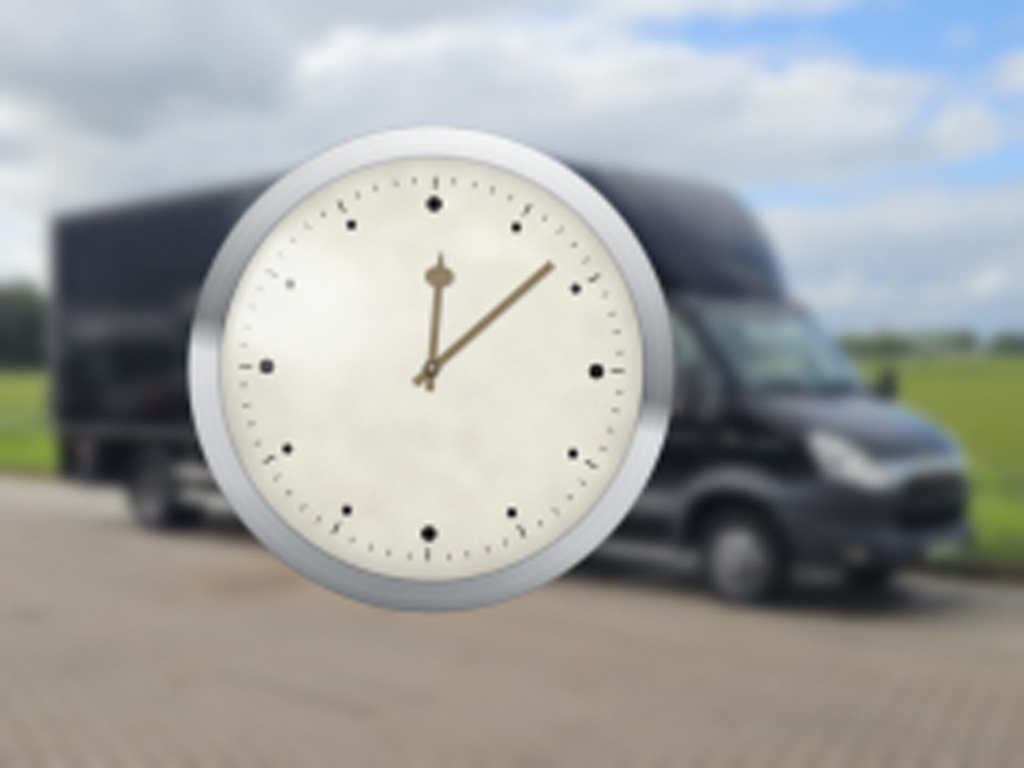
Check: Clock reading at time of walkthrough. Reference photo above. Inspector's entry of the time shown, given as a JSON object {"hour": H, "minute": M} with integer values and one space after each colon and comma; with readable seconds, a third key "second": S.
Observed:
{"hour": 12, "minute": 8}
